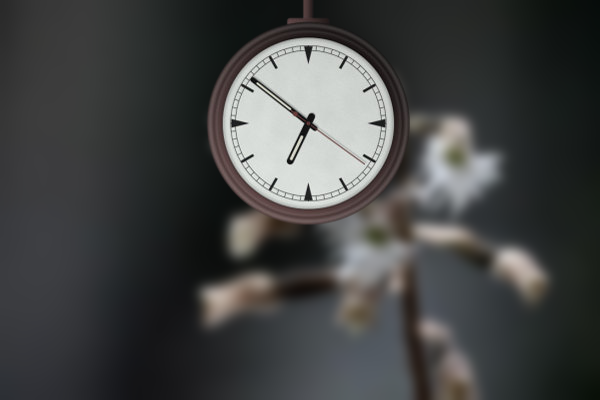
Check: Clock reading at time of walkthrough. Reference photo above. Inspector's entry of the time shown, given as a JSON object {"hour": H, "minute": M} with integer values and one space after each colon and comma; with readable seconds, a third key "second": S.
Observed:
{"hour": 6, "minute": 51, "second": 21}
